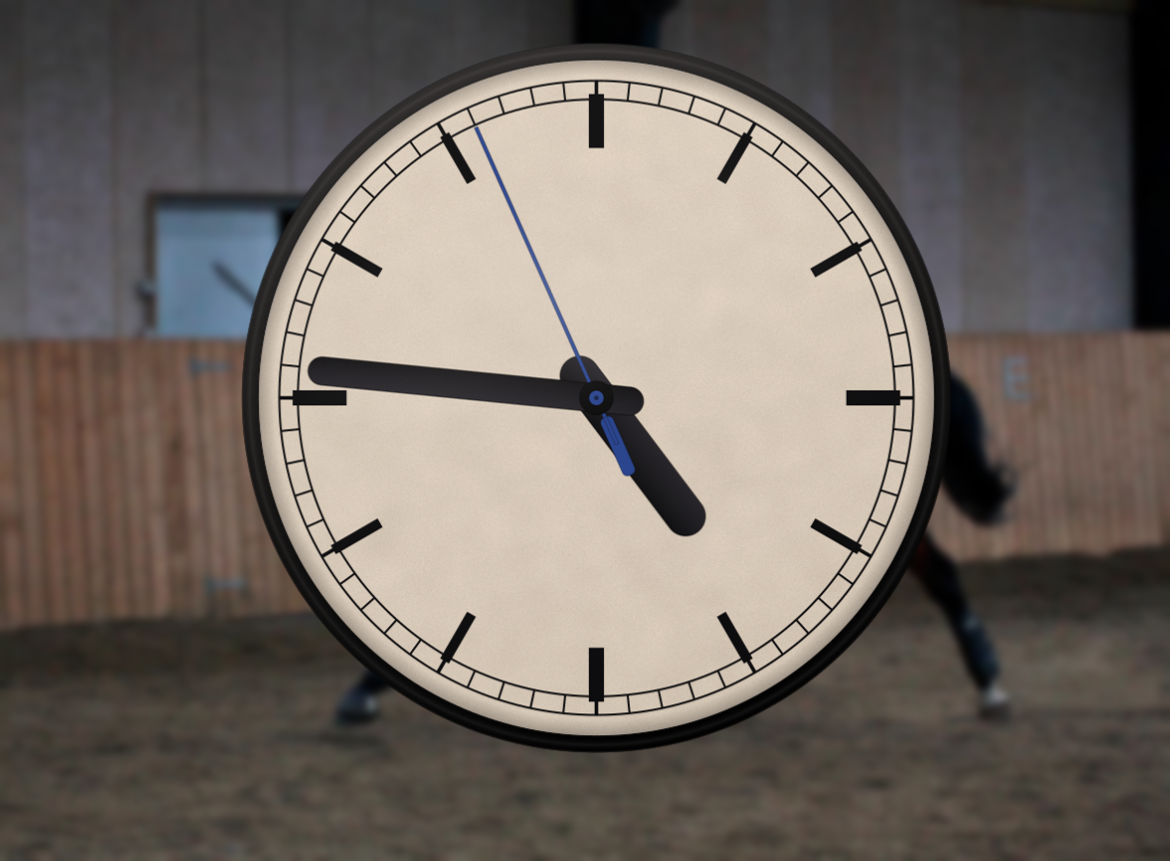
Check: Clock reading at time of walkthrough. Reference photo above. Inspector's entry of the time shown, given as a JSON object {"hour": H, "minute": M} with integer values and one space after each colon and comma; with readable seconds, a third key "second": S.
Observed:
{"hour": 4, "minute": 45, "second": 56}
